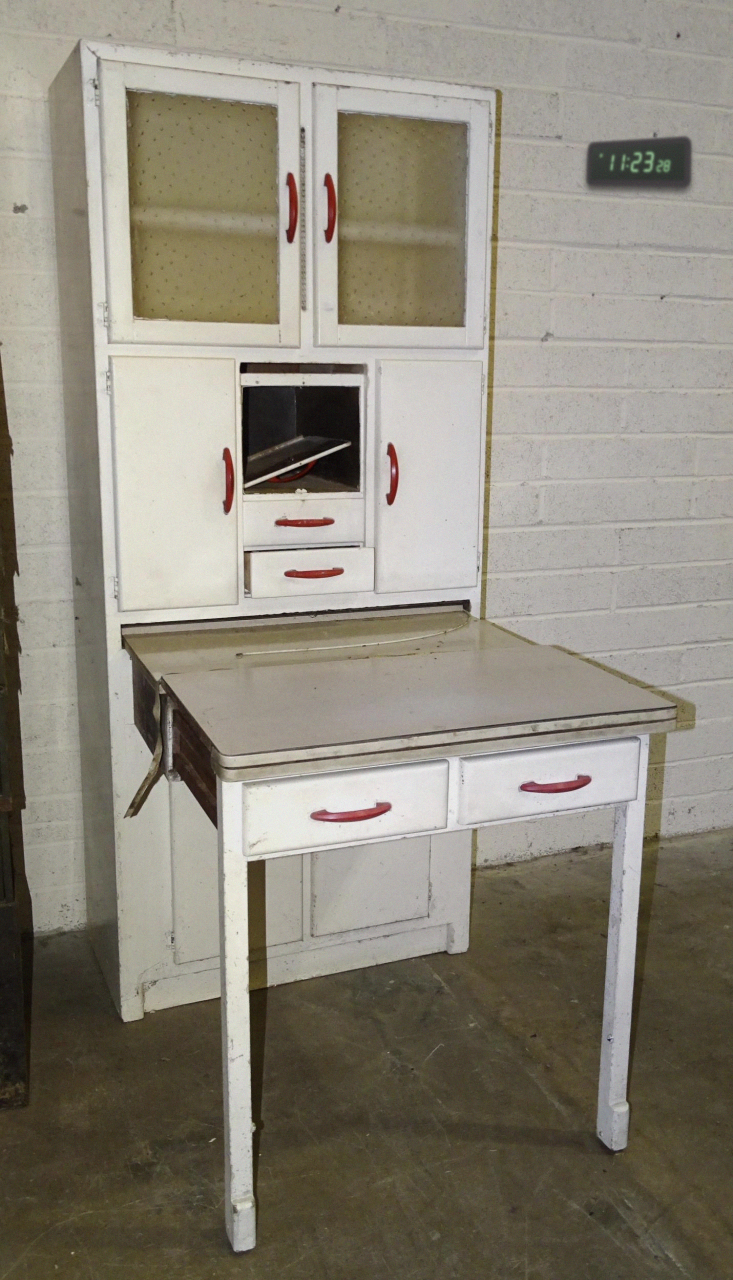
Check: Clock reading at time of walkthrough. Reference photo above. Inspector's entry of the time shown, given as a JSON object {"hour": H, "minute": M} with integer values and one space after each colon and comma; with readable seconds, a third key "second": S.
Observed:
{"hour": 11, "minute": 23}
